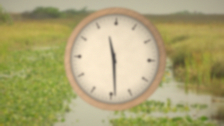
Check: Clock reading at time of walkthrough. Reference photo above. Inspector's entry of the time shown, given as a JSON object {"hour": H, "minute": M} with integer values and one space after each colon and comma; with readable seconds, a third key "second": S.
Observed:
{"hour": 11, "minute": 29}
